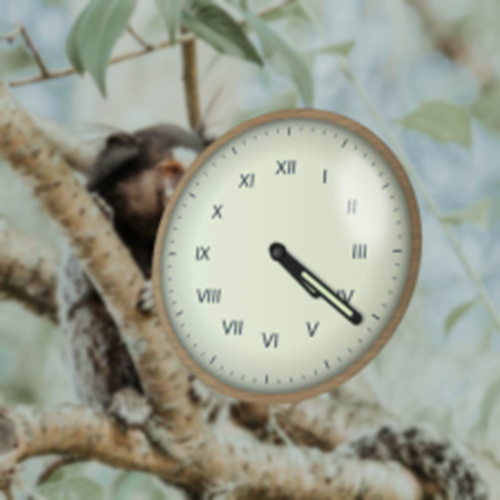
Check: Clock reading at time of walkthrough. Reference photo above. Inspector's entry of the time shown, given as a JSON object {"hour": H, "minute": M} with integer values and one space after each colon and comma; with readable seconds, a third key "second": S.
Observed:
{"hour": 4, "minute": 21}
